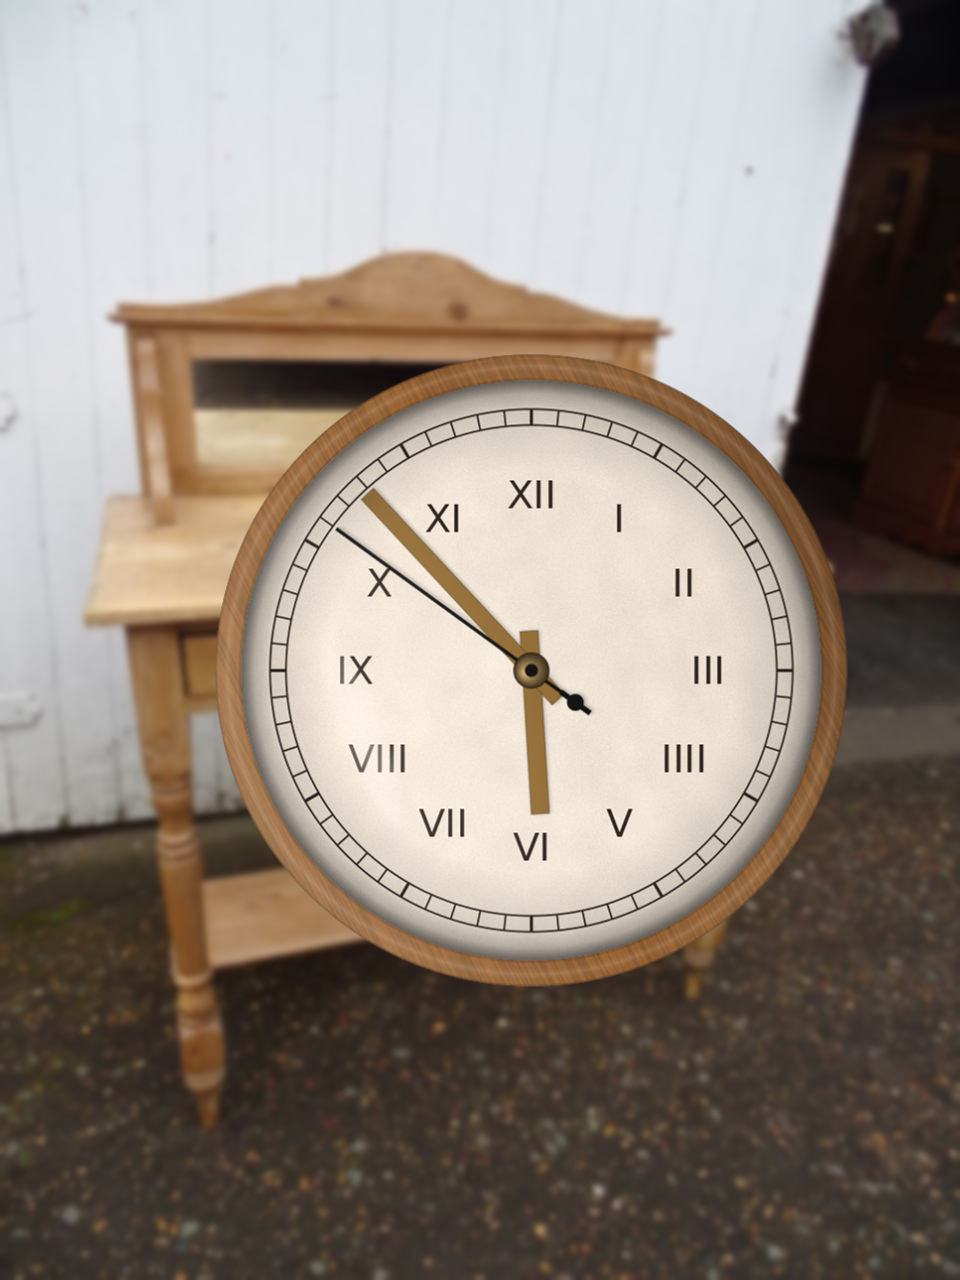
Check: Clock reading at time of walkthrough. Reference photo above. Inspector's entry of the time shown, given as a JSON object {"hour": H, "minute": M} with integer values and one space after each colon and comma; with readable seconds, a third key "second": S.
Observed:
{"hour": 5, "minute": 52, "second": 51}
